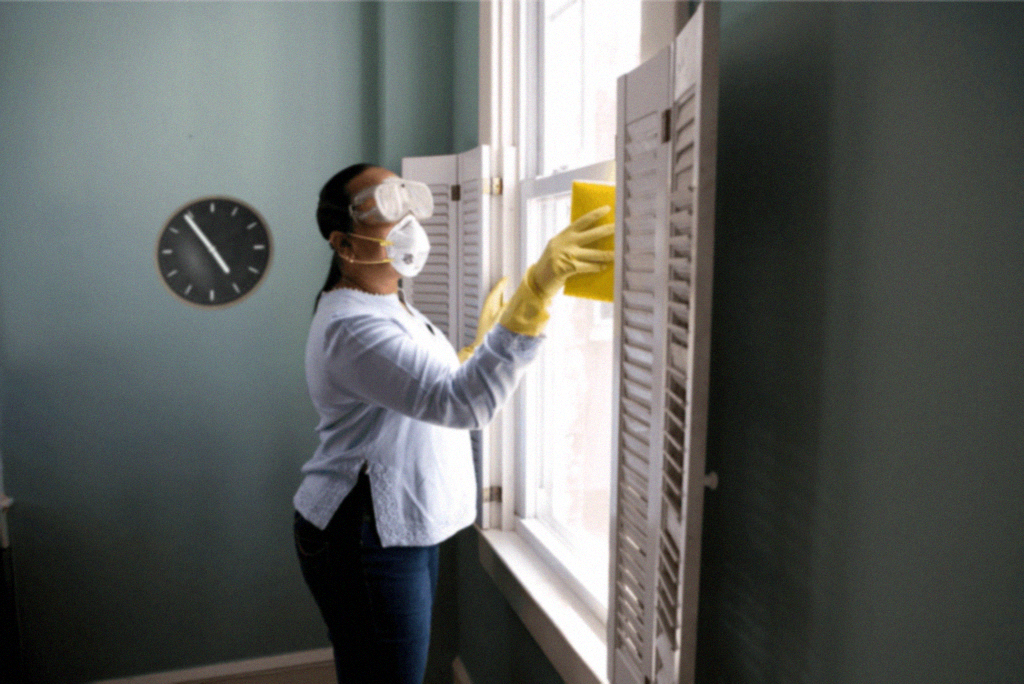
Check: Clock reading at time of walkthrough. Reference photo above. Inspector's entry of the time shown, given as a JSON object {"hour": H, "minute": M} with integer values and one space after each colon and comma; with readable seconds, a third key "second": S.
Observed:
{"hour": 4, "minute": 54}
